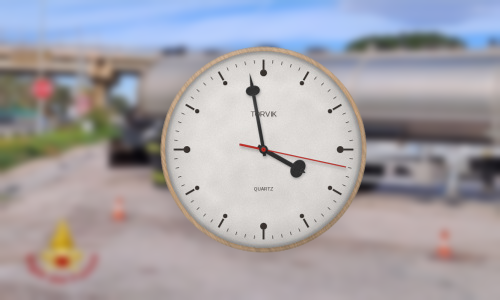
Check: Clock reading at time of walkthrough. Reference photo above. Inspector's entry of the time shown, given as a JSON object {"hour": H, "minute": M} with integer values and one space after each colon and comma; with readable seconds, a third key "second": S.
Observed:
{"hour": 3, "minute": 58, "second": 17}
